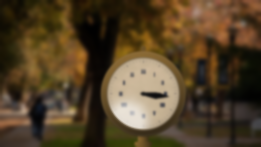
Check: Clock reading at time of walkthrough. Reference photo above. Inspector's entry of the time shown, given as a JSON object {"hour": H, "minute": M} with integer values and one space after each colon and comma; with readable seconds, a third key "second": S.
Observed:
{"hour": 3, "minute": 16}
